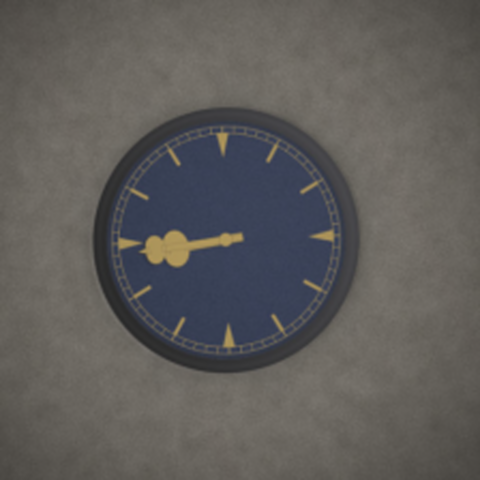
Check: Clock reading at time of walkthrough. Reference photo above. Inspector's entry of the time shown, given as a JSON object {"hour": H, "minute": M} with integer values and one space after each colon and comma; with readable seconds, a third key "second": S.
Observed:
{"hour": 8, "minute": 44}
